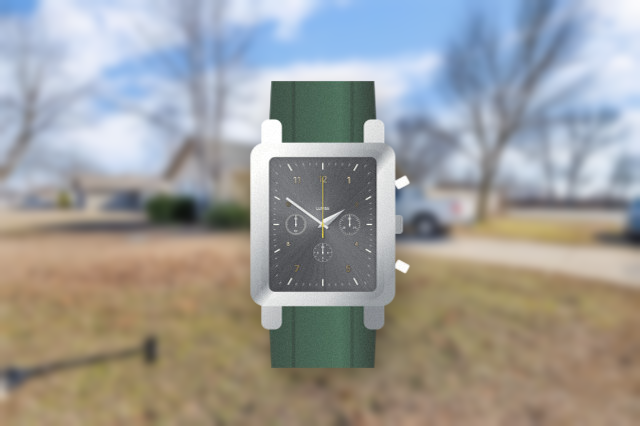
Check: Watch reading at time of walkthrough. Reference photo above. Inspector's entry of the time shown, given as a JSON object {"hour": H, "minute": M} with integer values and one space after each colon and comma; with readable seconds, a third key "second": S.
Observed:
{"hour": 1, "minute": 51}
